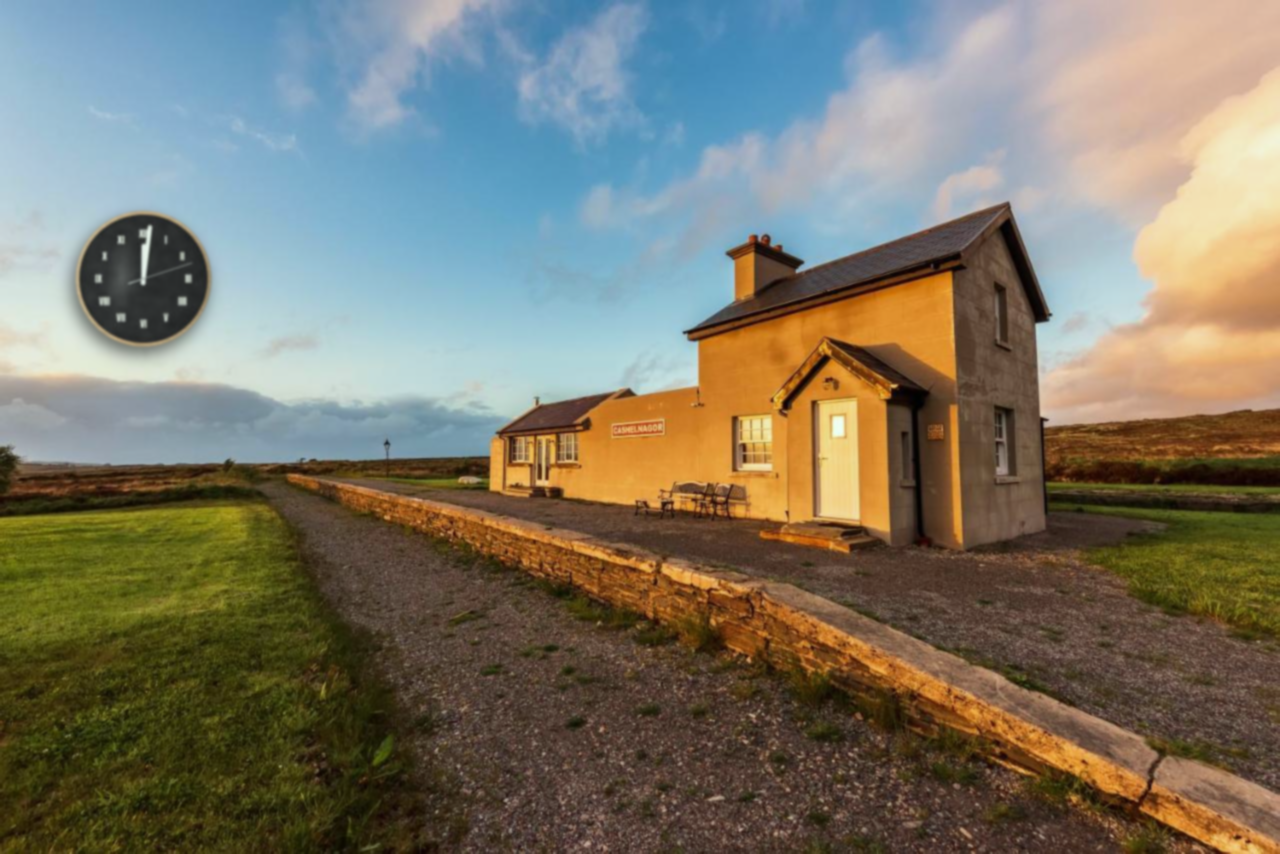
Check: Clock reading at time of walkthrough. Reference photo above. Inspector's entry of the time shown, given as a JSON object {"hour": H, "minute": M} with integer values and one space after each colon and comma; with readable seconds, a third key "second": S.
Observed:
{"hour": 12, "minute": 1, "second": 12}
